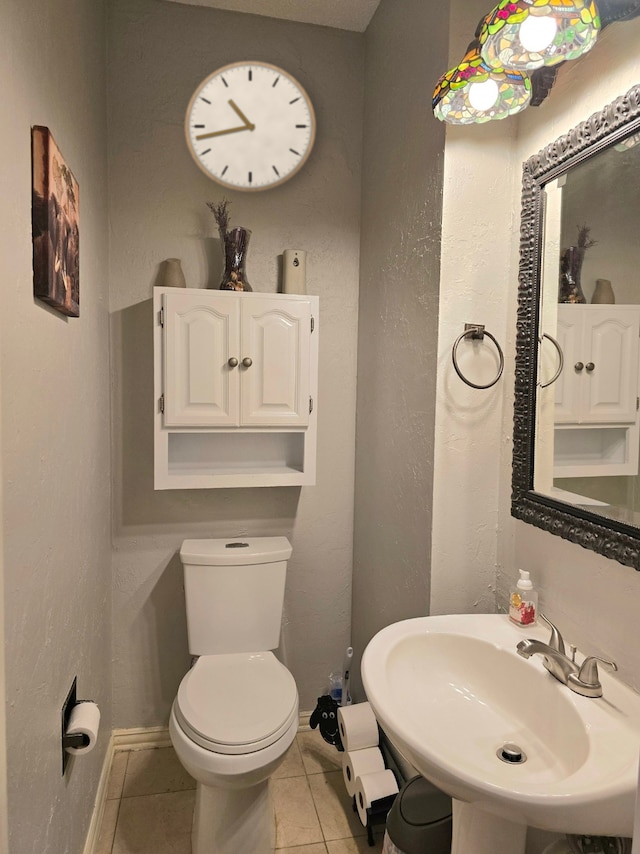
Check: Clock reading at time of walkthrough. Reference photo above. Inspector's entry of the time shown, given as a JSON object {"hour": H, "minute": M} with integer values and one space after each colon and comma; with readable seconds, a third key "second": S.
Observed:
{"hour": 10, "minute": 43}
